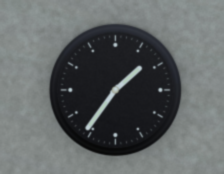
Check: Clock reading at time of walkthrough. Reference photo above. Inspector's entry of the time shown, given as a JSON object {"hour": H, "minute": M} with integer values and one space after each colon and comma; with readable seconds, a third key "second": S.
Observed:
{"hour": 1, "minute": 36}
